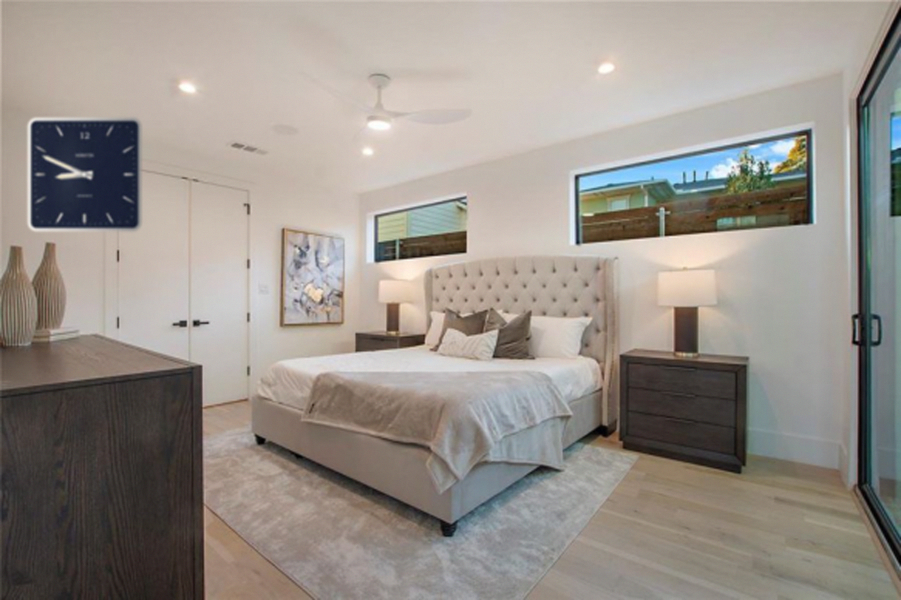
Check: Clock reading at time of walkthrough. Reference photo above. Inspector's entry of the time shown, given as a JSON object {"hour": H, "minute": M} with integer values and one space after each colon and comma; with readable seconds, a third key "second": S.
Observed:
{"hour": 8, "minute": 49}
